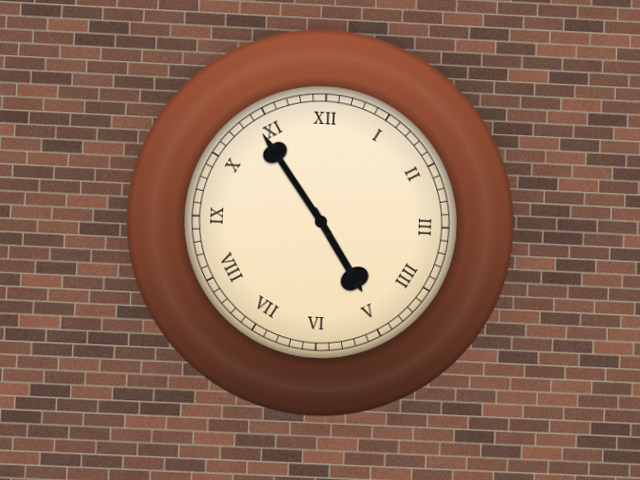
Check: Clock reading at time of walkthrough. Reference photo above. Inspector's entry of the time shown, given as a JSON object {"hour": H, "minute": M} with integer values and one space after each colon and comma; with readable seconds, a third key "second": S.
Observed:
{"hour": 4, "minute": 54}
